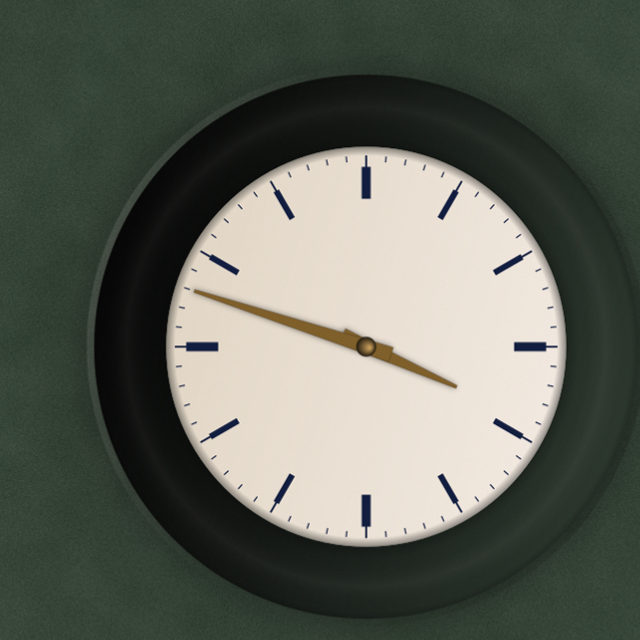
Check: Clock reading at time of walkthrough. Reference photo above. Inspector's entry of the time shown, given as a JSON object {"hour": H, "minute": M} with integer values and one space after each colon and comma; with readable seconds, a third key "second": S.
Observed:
{"hour": 3, "minute": 48}
